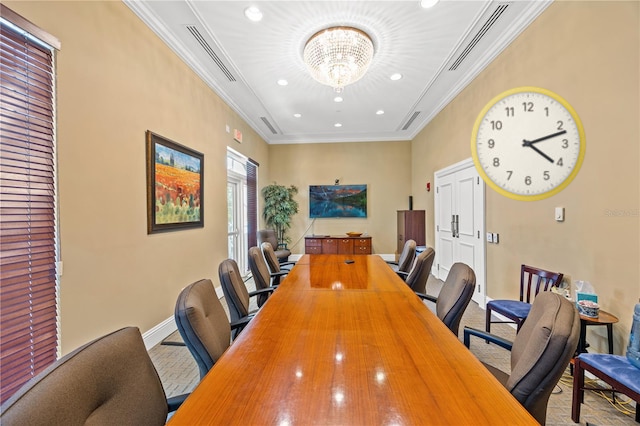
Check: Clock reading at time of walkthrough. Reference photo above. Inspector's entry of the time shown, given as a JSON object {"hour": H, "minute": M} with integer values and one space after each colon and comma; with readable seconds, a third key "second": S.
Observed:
{"hour": 4, "minute": 12}
